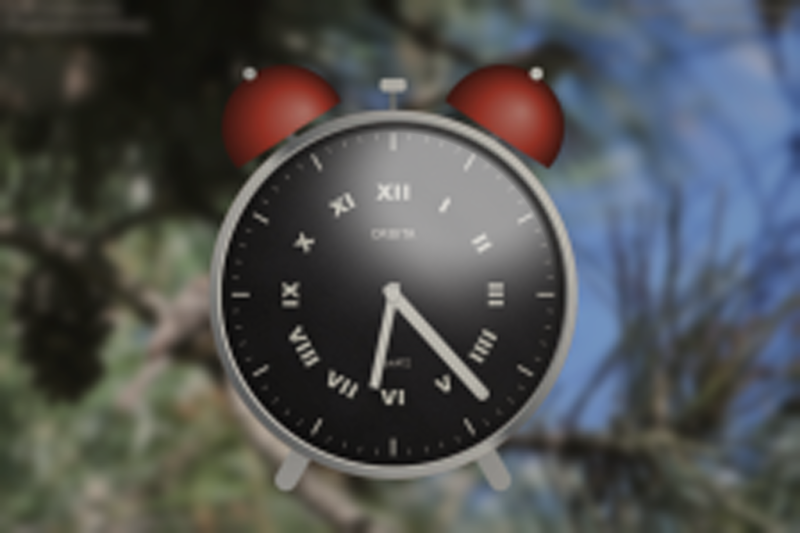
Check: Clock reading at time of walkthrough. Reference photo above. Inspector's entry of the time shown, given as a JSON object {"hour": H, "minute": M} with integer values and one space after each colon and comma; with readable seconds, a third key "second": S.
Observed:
{"hour": 6, "minute": 23}
